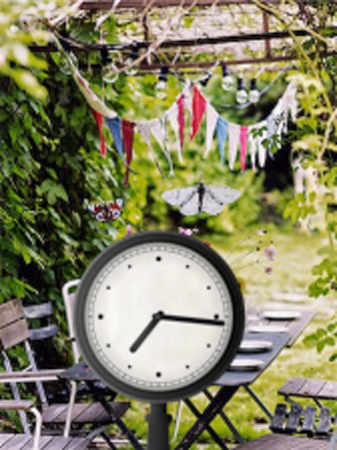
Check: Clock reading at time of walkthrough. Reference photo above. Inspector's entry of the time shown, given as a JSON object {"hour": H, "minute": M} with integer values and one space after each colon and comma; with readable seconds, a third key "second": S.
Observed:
{"hour": 7, "minute": 16}
